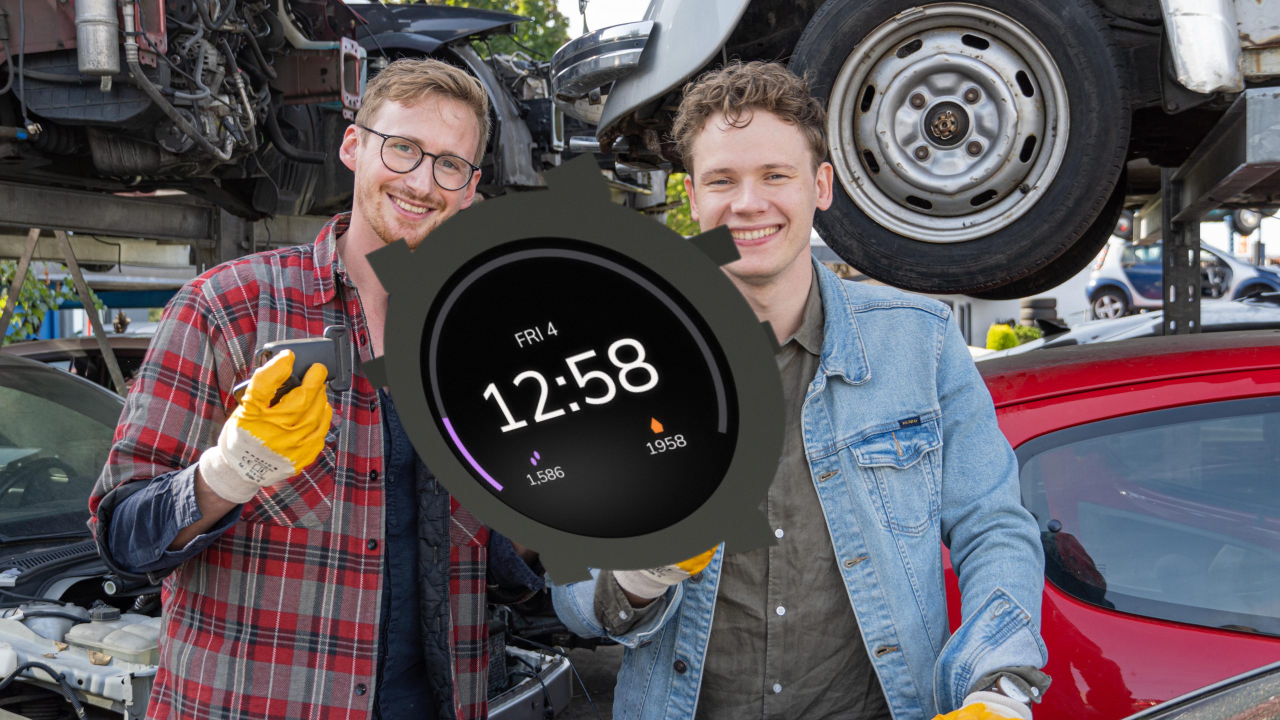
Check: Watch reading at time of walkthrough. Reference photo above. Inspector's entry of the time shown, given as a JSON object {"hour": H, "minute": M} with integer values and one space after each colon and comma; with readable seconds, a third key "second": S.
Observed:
{"hour": 12, "minute": 58}
